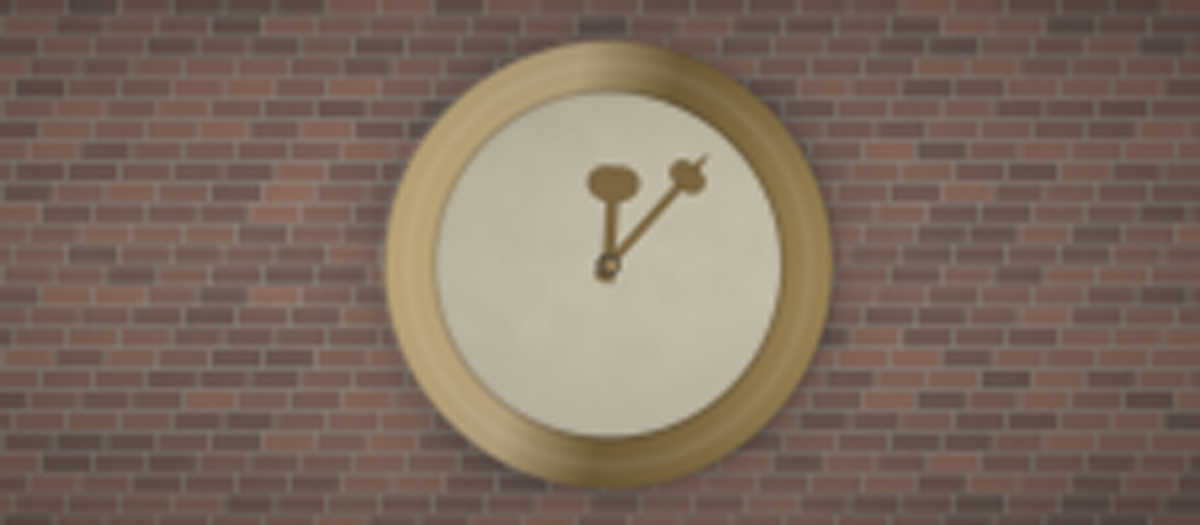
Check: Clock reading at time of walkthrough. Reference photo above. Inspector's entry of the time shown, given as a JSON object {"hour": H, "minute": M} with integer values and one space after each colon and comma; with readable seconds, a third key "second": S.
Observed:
{"hour": 12, "minute": 7}
